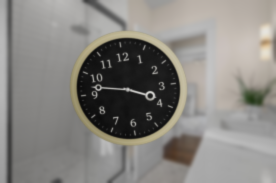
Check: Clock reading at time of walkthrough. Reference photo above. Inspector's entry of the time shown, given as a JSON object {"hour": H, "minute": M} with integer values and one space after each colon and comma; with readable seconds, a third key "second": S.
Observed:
{"hour": 3, "minute": 47}
